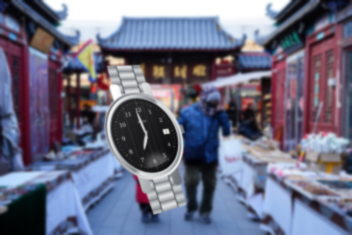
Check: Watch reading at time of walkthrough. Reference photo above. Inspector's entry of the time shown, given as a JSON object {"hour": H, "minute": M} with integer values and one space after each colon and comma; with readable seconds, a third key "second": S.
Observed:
{"hour": 6, "minute": 59}
